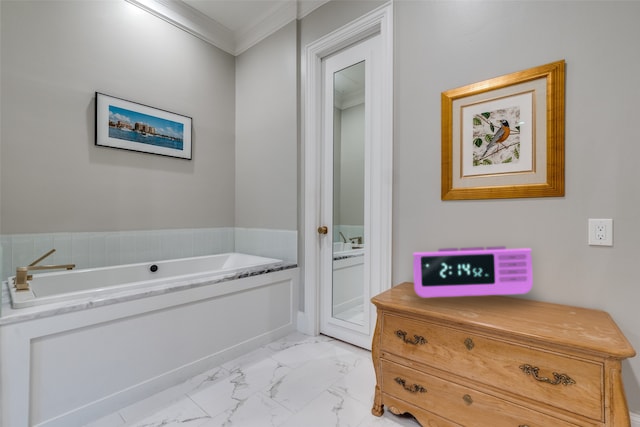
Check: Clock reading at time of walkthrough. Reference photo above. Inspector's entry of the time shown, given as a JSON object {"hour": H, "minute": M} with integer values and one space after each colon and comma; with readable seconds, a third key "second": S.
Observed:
{"hour": 2, "minute": 14}
